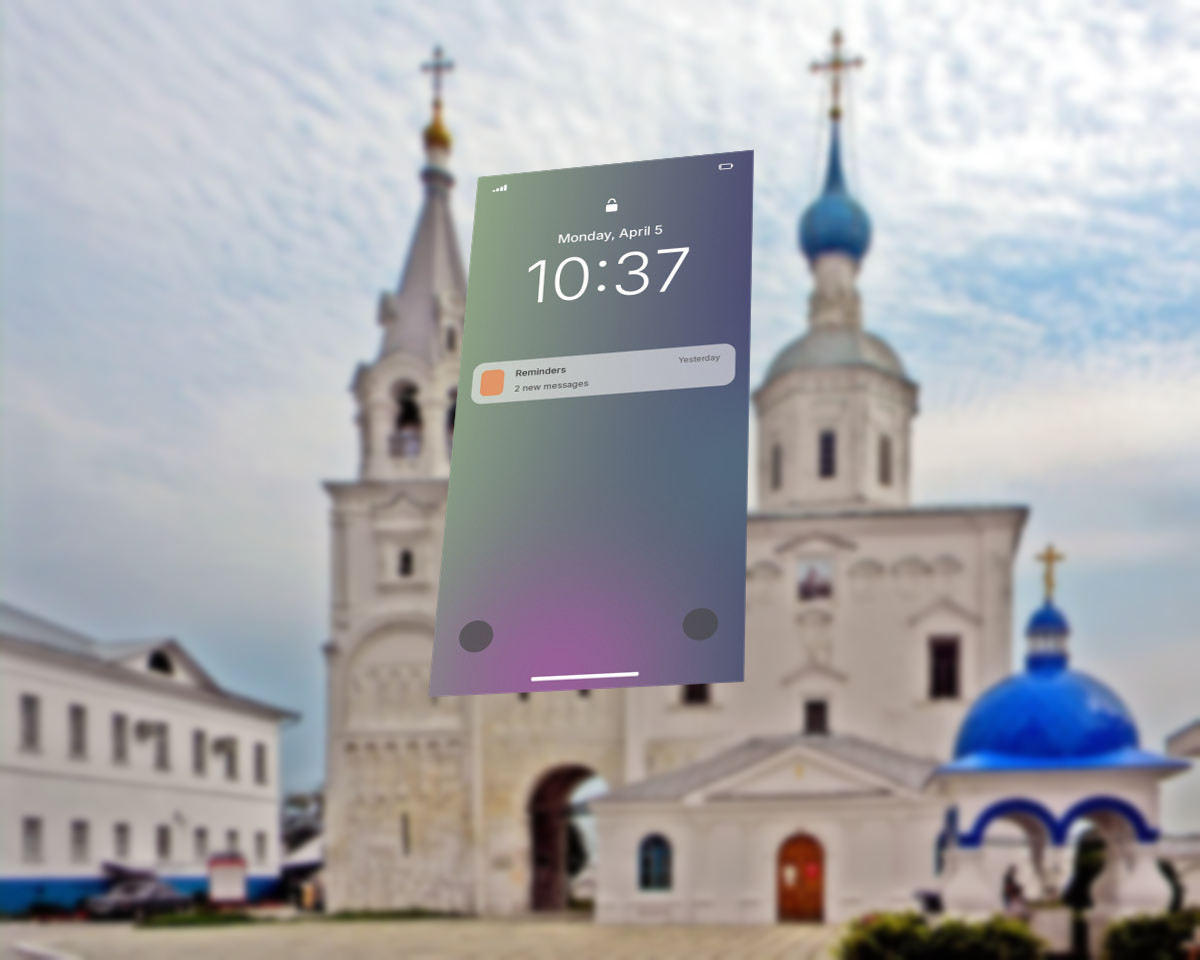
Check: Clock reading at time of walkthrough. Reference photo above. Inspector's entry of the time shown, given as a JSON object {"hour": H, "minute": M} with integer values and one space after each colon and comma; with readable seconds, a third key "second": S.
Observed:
{"hour": 10, "minute": 37}
